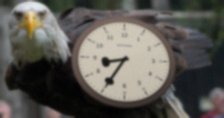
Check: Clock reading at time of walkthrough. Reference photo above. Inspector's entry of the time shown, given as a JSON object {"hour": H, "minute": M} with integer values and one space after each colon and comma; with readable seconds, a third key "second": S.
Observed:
{"hour": 8, "minute": 35}
